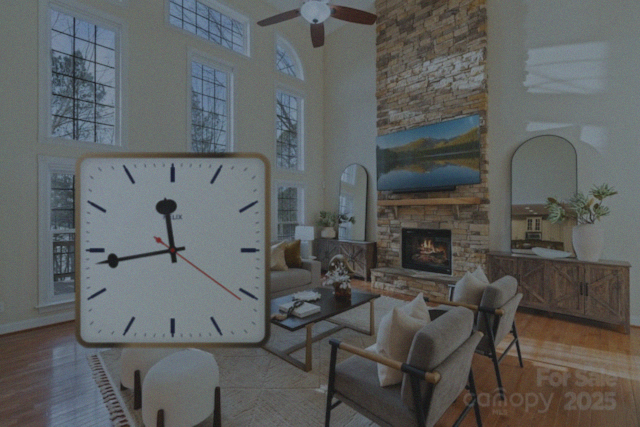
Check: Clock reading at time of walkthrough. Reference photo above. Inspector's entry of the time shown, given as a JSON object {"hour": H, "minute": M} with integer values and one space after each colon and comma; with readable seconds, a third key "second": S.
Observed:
{"hour": 11, "minute": 43, "second": 21}
